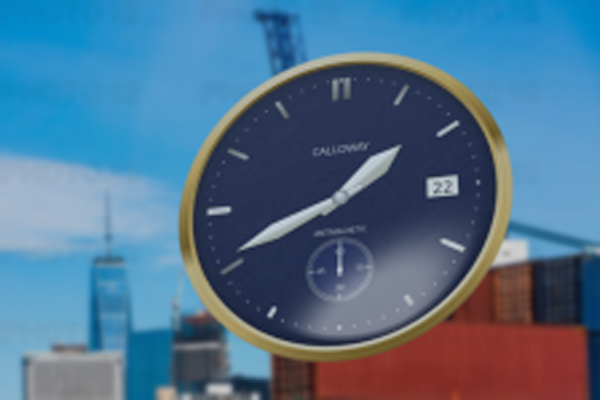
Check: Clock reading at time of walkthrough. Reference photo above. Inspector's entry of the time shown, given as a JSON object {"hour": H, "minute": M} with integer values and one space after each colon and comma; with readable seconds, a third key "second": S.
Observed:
{"hour": 1, "minute": 41}
